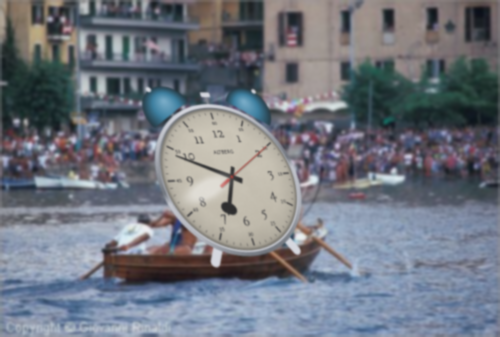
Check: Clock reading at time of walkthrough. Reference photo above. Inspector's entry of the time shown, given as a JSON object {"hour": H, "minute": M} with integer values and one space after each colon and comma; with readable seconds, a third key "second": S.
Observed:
{"hour": 6, "minute": 49, "second": 10}
